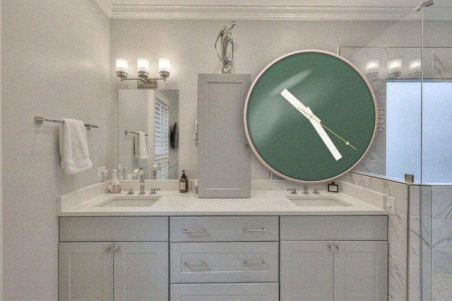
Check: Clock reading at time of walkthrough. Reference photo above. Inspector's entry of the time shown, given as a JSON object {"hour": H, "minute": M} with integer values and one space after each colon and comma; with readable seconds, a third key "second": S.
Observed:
{"hour": 10, "minute": 24, "second": 21}
